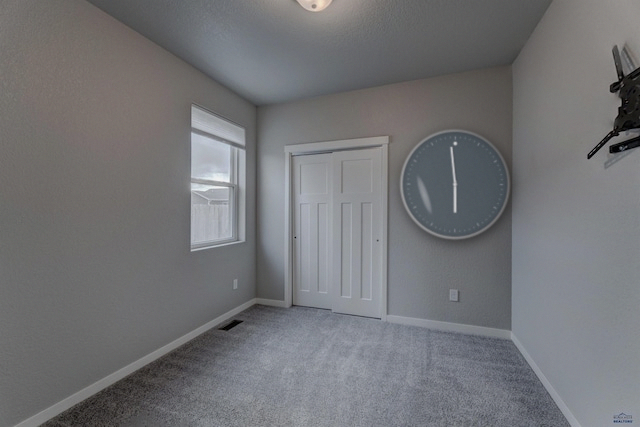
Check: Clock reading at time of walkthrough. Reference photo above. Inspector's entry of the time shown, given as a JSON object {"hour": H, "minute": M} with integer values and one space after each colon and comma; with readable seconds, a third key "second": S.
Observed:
{"hour": 5, "minute": 59}
